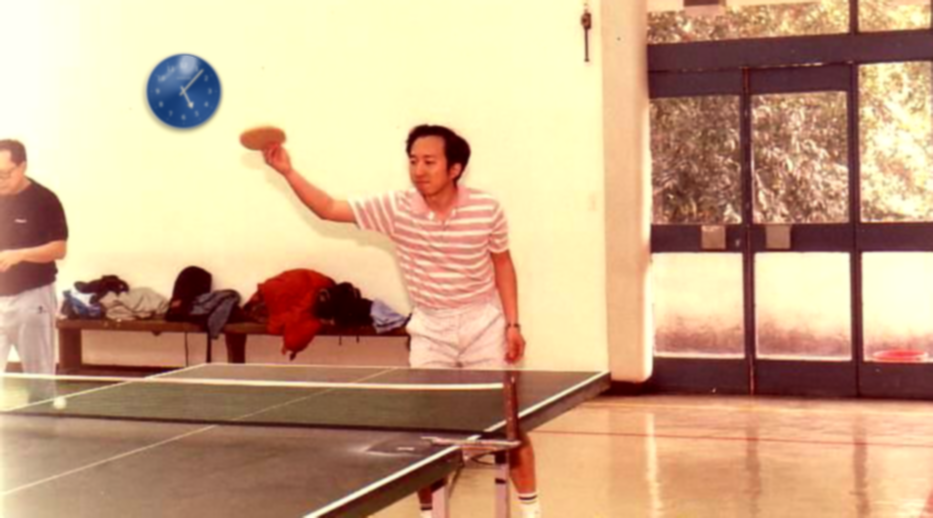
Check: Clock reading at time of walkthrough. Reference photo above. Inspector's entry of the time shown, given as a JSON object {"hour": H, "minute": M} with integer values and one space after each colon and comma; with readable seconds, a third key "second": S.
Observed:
{"hour": 5, "minute": 7}
